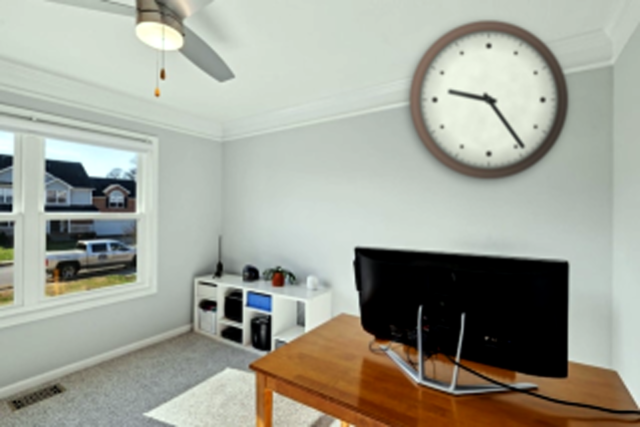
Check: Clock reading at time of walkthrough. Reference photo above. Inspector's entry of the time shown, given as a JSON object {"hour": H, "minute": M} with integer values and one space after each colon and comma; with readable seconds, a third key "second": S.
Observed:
{"hour": 9, "minute": 24}
